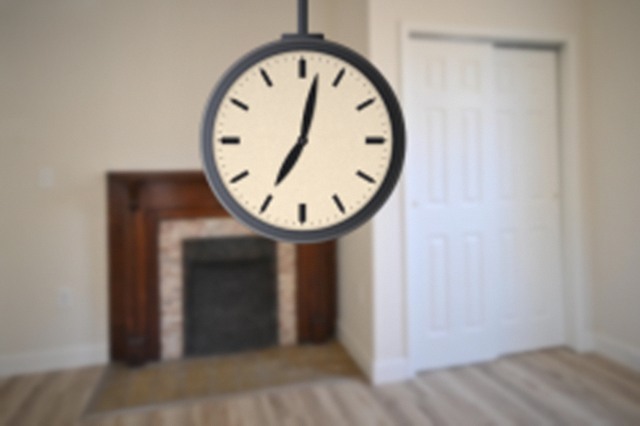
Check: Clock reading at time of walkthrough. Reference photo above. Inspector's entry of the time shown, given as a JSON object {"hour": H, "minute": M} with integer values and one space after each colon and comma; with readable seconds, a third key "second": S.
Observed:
{"hour": 7, "minute": 2}
